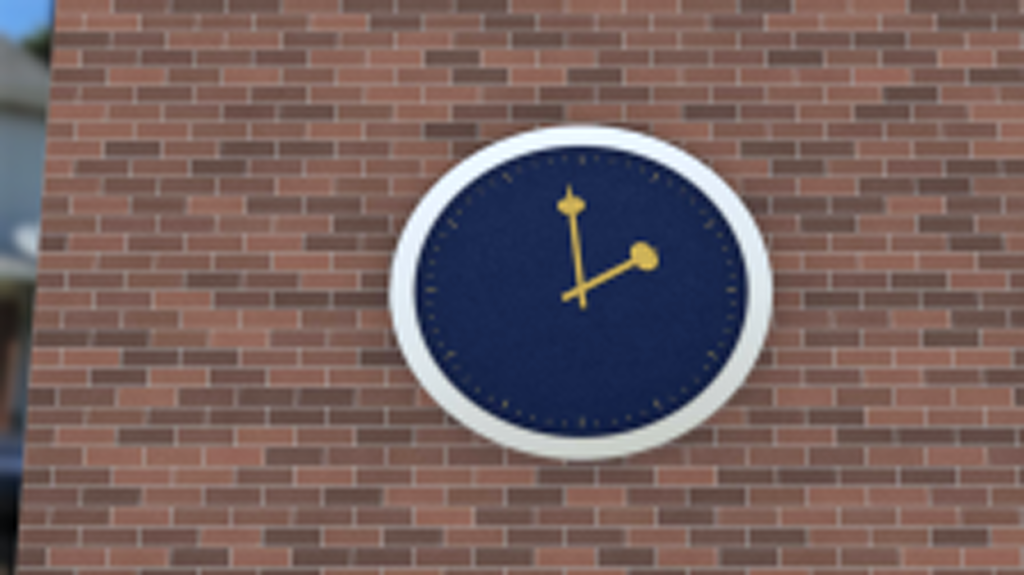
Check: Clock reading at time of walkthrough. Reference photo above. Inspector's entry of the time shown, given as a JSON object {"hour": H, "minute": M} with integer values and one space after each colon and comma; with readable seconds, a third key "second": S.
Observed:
{"hour": 1, "minute": 59}
